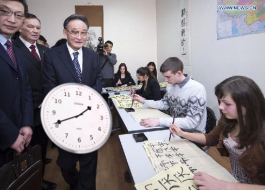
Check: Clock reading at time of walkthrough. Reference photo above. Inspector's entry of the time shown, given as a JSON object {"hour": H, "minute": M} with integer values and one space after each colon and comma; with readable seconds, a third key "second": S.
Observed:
{"hour": 1, "minute": 41}
